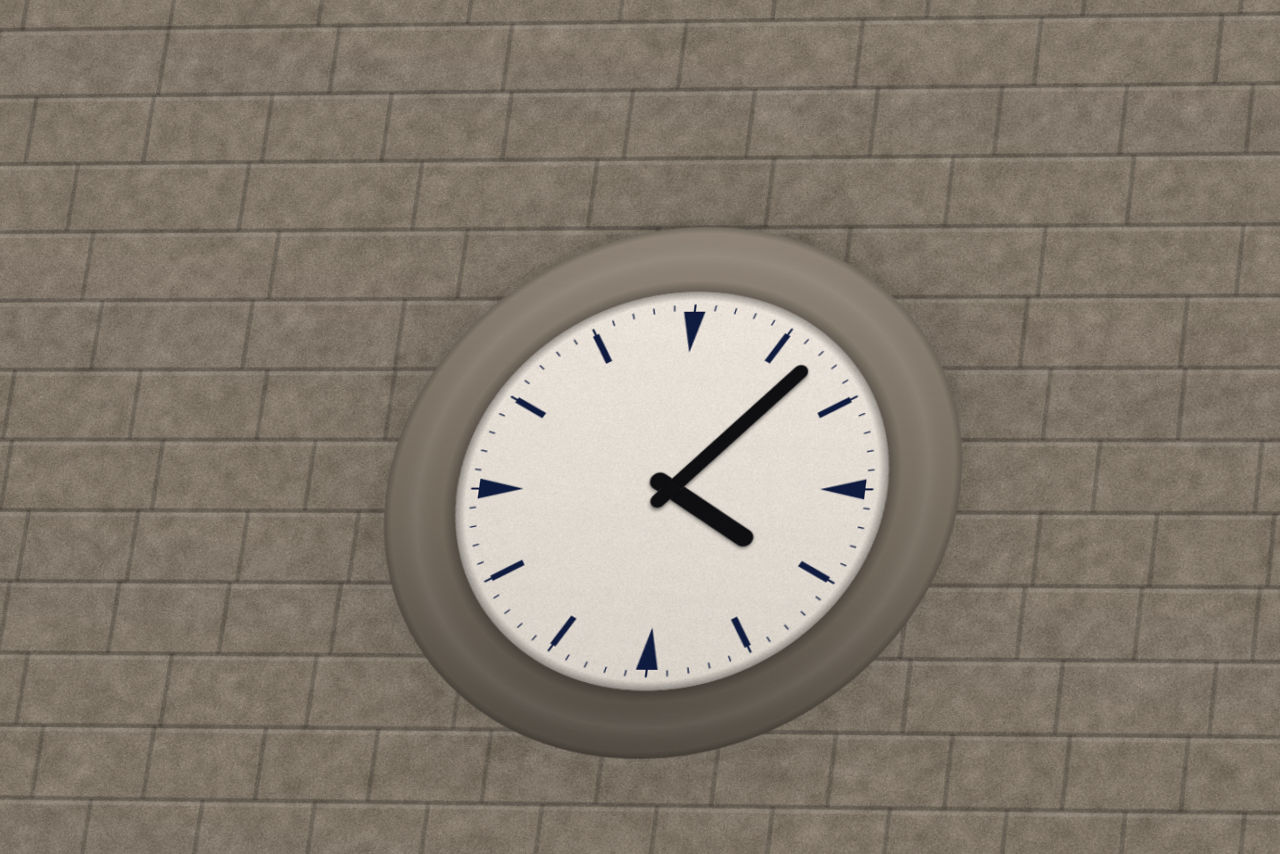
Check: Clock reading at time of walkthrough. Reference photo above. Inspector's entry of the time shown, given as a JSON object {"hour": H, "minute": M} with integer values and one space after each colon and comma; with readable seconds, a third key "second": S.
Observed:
{"hour": 4, "minute": 7}
